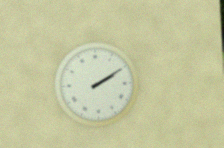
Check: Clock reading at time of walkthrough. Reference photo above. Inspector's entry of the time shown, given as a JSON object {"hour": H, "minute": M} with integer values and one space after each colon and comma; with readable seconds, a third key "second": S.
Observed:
{"hour": 2, "minute": 10}
